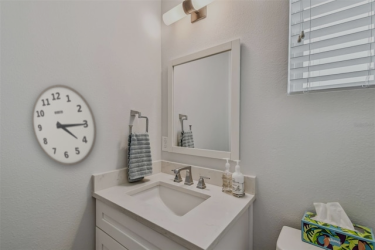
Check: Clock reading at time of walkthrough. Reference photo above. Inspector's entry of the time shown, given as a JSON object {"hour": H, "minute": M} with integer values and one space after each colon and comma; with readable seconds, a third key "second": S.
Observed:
{"hour": 4, "minute": 15}
